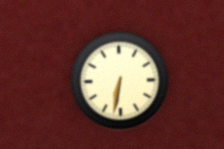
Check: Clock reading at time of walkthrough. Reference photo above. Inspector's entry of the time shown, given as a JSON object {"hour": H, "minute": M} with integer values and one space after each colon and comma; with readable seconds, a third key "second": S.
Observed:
{"hour": 6, "minute": 32}
